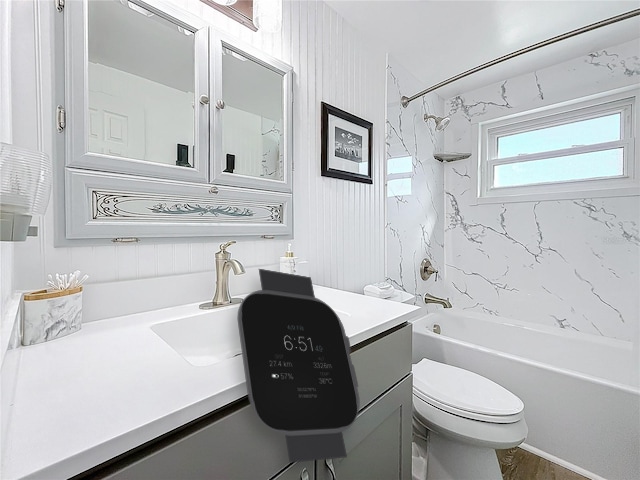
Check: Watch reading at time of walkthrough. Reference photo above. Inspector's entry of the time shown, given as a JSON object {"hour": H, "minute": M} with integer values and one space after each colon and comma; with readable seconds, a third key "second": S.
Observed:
{"hour": 6, "minute": 51}
